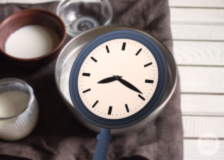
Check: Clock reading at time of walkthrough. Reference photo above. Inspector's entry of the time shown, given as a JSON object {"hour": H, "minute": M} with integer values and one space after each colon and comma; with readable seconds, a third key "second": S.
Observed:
{"hour": 8, "minute": 19}
